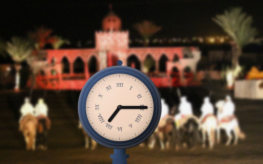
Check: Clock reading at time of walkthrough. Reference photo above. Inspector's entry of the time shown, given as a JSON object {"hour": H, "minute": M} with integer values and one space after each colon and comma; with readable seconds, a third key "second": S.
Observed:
{"hour": 7, "minute": 15}
